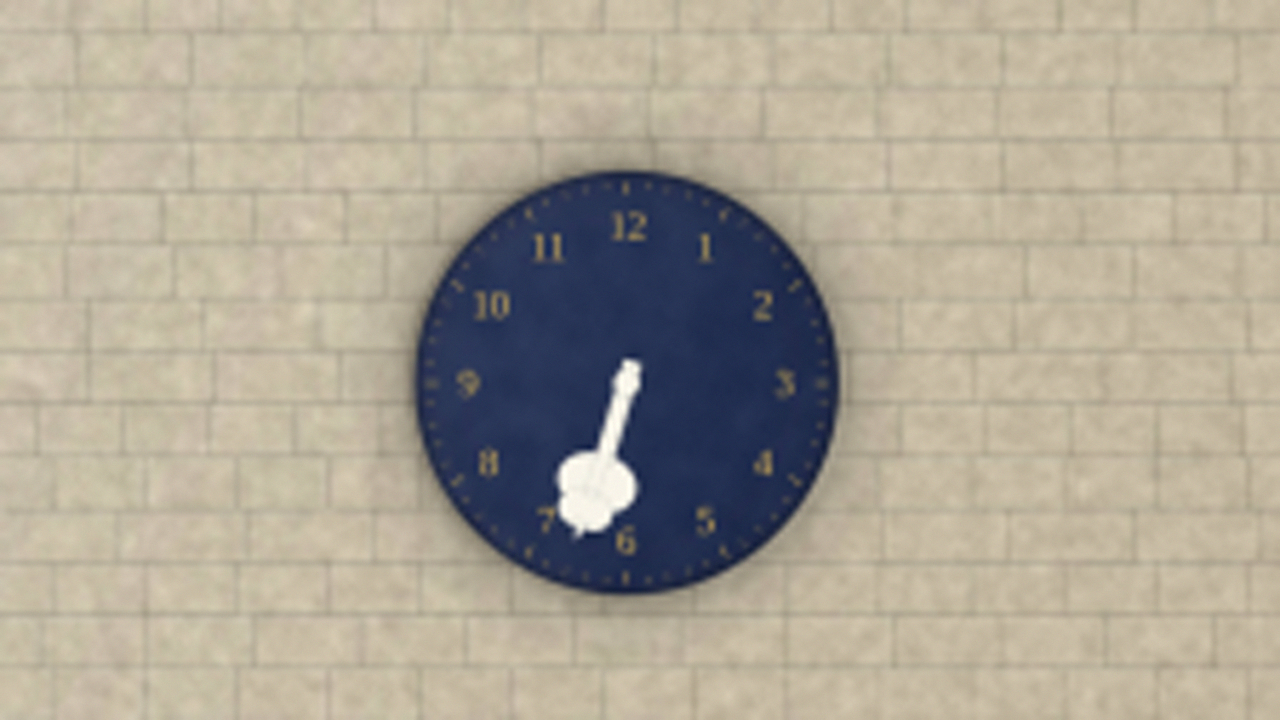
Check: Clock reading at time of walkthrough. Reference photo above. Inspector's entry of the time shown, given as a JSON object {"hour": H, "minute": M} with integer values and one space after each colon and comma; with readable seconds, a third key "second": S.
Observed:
{"hour": 6, "minute": 33}
